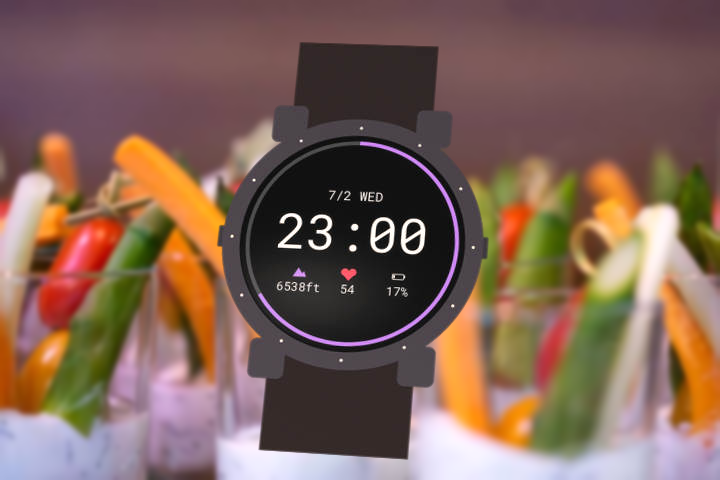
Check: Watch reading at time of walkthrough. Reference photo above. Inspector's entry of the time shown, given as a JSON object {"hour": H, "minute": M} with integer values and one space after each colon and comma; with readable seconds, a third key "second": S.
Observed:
{"hour": 23, "minute": 0}
